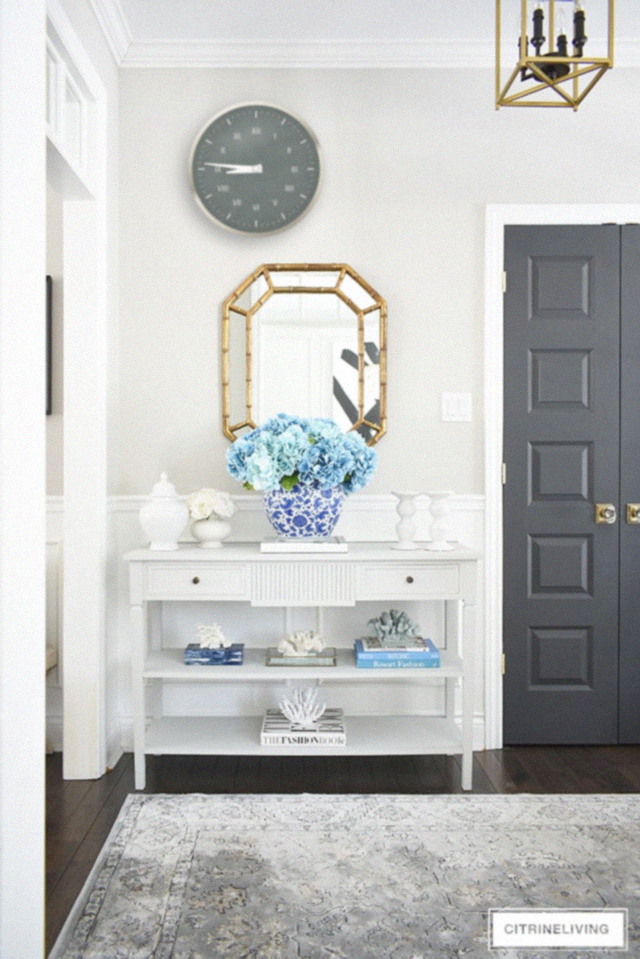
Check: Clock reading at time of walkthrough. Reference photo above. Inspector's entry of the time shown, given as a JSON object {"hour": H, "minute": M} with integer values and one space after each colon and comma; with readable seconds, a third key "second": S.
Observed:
{"hour": 8, "minute": 46}
